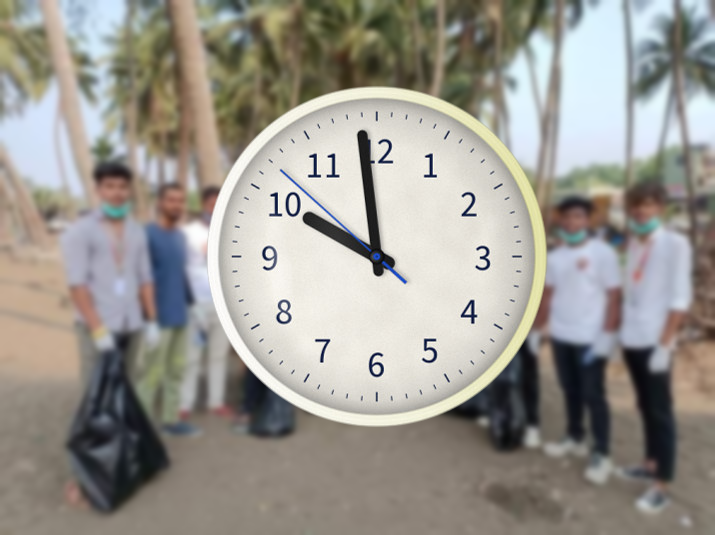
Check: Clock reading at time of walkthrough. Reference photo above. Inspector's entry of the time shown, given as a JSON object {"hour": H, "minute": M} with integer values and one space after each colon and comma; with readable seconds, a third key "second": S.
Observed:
{"hour": 9, "minute": 58, "second": 52}
